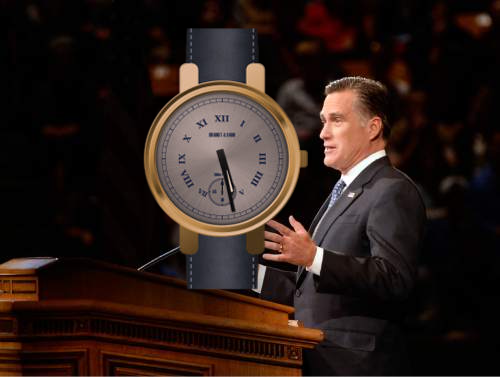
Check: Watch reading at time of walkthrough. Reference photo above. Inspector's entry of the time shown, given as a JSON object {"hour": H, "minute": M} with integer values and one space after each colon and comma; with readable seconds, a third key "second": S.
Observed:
{"hour": 5, "minute": 28}
